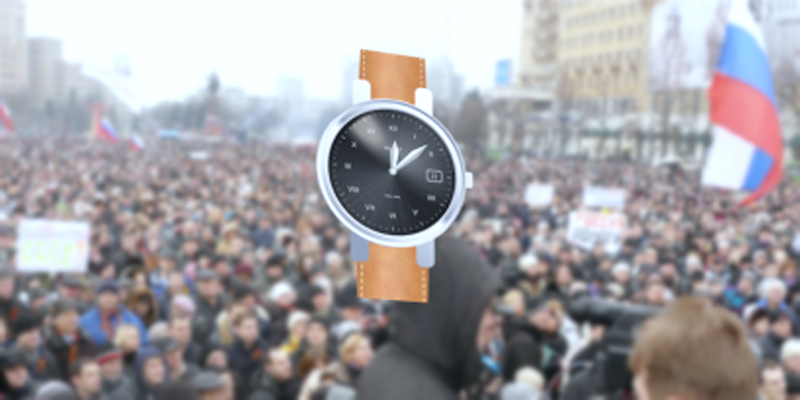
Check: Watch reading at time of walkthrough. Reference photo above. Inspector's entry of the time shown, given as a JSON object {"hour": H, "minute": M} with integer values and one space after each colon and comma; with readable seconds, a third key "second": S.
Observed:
{"hour": 12, "minute": 8}
